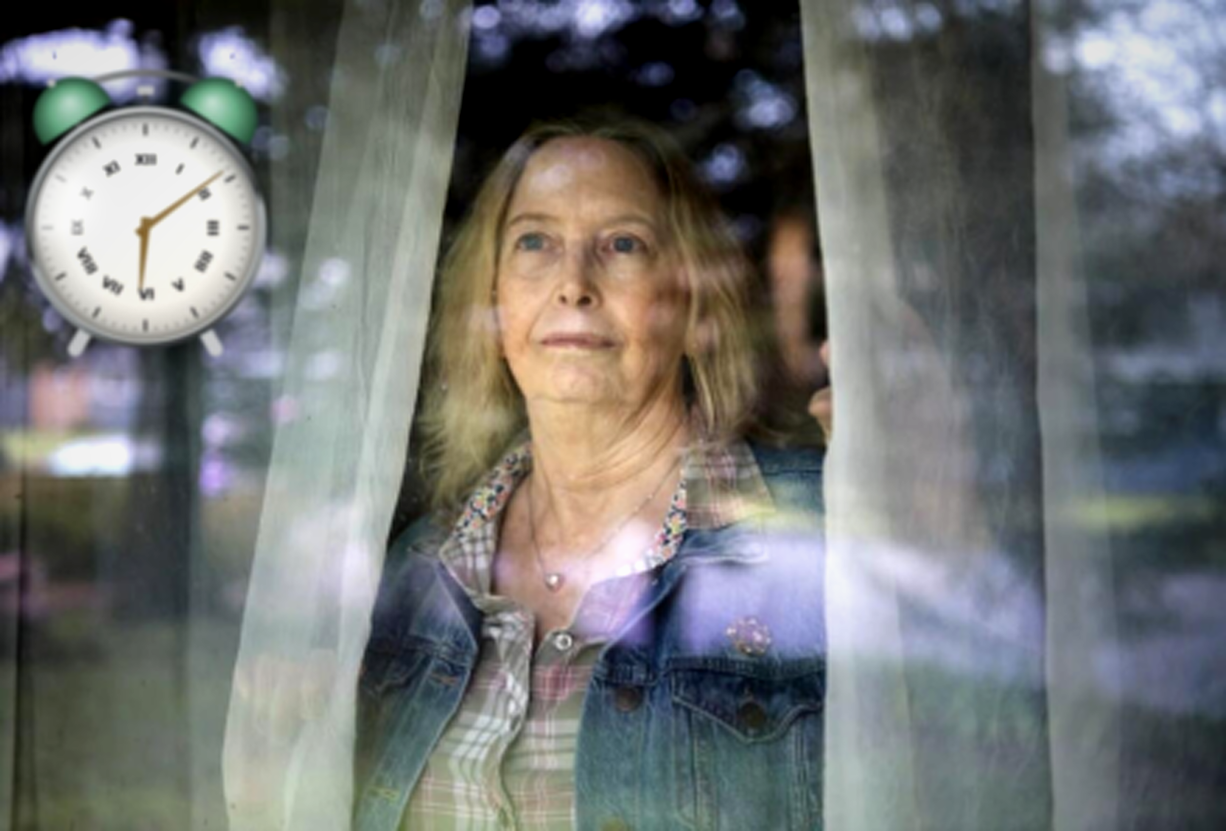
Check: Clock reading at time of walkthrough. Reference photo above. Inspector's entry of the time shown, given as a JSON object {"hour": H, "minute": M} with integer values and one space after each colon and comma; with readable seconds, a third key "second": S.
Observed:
{"hour": 6, "minute": 9}
